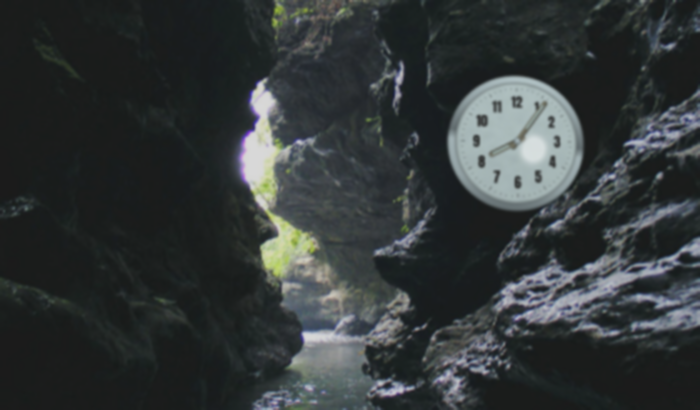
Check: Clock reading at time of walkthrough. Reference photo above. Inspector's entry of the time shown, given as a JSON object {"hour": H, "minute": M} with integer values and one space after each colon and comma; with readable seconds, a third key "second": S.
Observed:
{"hour": 8, "minute": 6}
